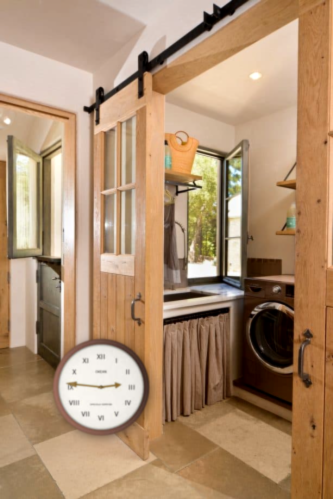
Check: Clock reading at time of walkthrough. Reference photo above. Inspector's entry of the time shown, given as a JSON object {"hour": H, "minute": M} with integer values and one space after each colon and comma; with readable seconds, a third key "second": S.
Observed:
{"hour": 2, "minute": 46}
